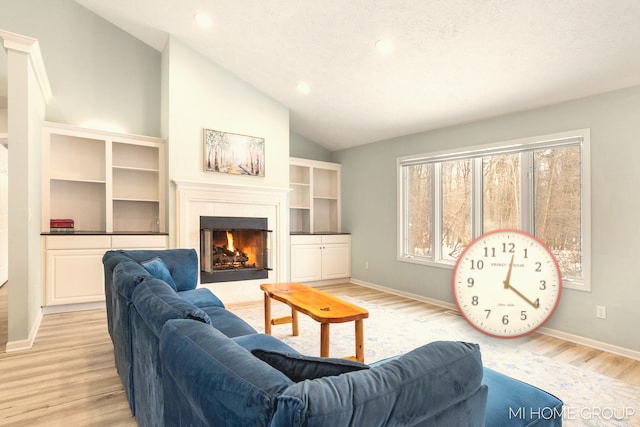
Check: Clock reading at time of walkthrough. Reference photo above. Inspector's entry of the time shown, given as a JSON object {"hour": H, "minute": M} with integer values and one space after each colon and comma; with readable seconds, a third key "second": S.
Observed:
{"hour": 12, "minute": 21}
